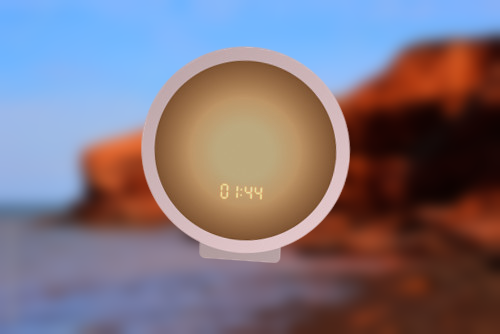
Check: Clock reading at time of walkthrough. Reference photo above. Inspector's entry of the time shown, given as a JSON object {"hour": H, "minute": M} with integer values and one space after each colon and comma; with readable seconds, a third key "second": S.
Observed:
{"hour": 1, "minute": 44}
